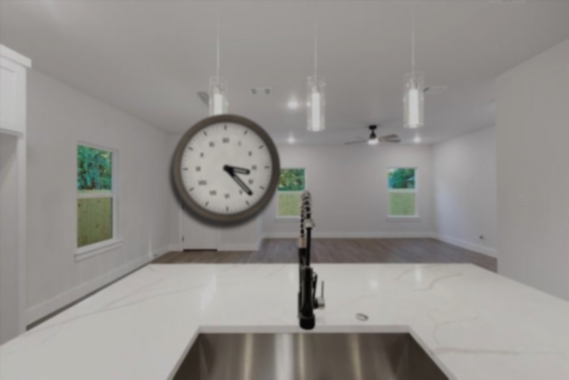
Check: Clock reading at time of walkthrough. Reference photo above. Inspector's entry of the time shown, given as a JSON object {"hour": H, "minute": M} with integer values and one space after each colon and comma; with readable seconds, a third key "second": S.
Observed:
{"hour": 3, "minute": 23}
